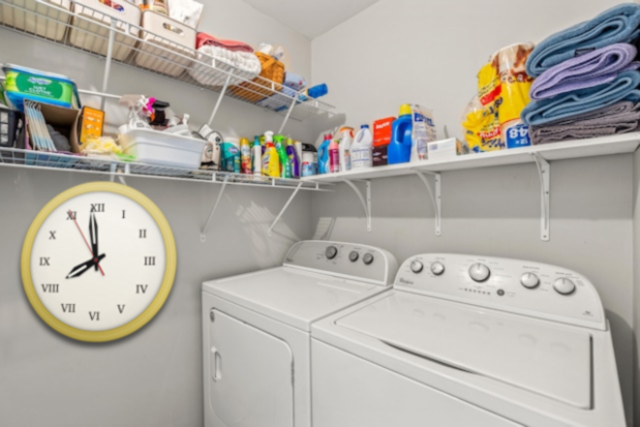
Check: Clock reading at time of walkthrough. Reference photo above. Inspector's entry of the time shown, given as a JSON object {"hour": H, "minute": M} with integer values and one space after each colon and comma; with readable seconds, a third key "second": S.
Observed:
{"hour": 7, "minute": 58, "second": 55}
